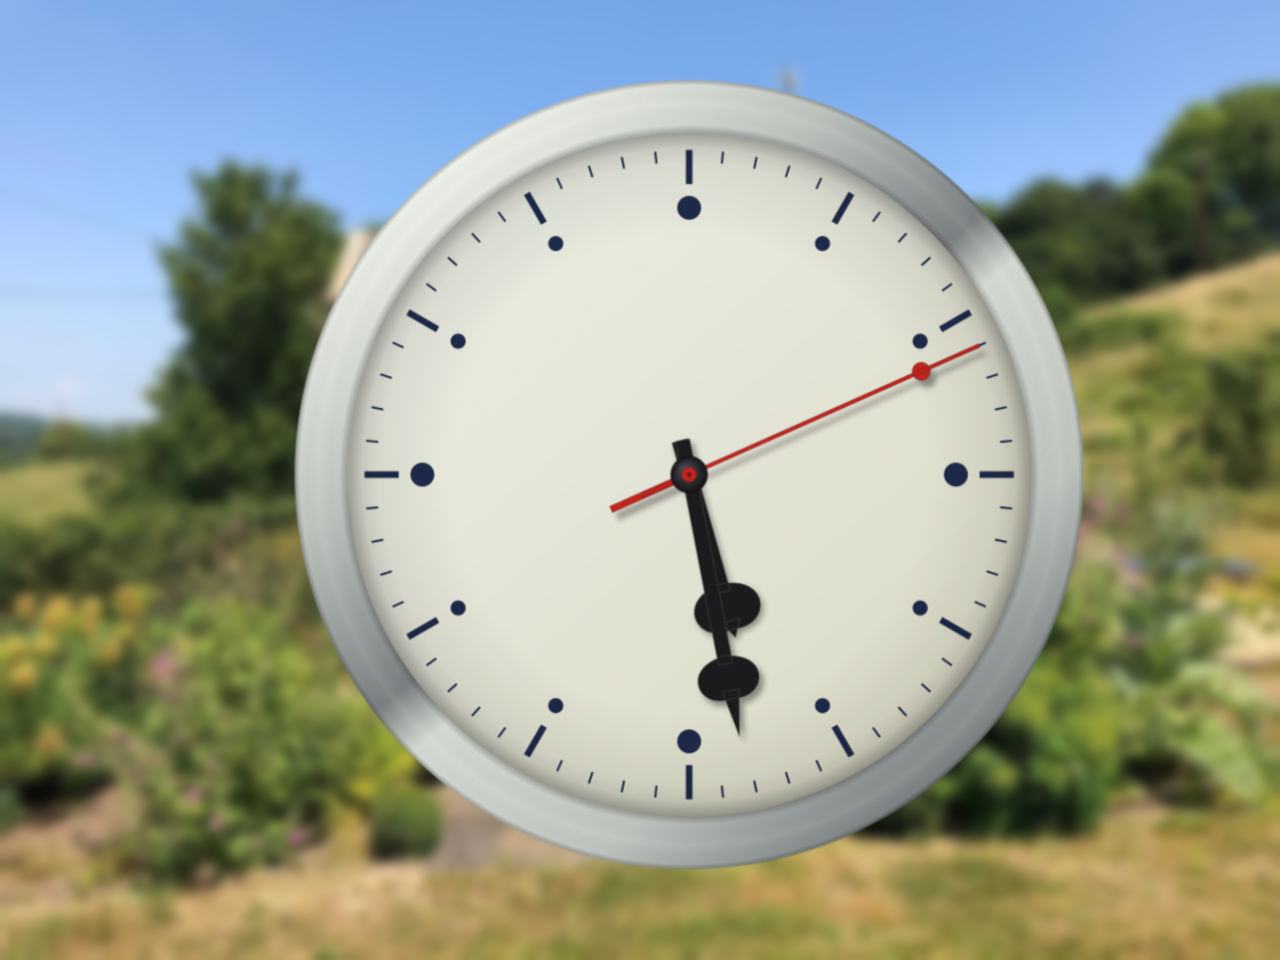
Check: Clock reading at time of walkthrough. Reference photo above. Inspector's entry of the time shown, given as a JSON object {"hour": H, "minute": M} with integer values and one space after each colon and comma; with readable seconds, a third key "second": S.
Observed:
{"hour": 5, "minute": 28, "second": 11}
